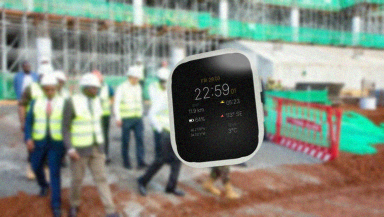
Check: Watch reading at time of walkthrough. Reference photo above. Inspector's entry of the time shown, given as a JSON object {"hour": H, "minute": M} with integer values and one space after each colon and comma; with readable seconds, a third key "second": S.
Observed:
{"hour": 22, "minute": 59}
